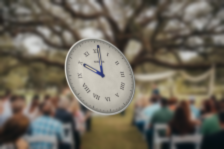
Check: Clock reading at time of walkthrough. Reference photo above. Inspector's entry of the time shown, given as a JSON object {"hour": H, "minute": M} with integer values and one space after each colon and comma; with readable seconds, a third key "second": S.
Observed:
{"hour": 10, "minute": 1}
